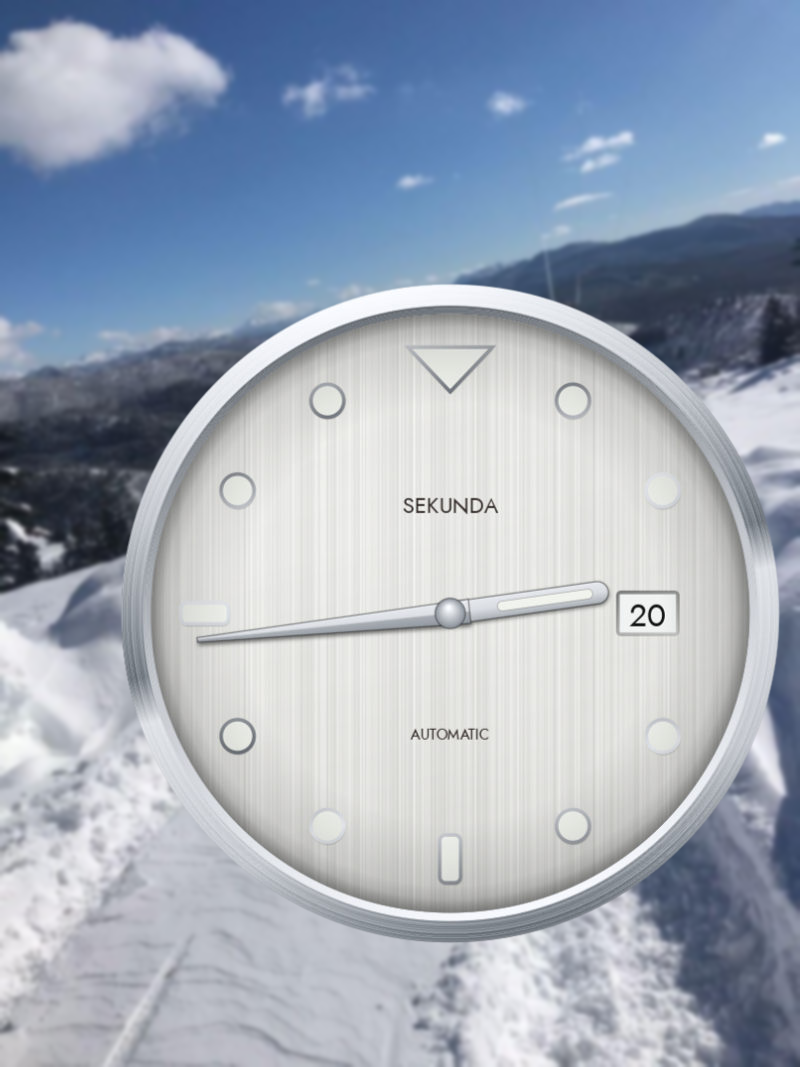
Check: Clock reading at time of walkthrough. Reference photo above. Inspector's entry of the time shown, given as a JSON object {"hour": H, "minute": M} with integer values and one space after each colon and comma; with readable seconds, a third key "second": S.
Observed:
{"hour": 2, "minute": 44}
